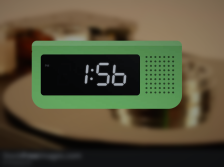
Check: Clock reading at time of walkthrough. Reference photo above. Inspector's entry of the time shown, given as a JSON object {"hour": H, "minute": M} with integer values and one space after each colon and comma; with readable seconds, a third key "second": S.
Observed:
{"hour": 1, "minute": 56}
